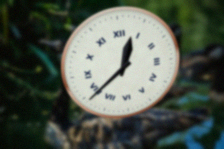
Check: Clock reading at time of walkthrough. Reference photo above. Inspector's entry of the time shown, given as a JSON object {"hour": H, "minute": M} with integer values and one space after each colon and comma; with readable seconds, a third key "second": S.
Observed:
{"hour": 12, "minute": 39}
